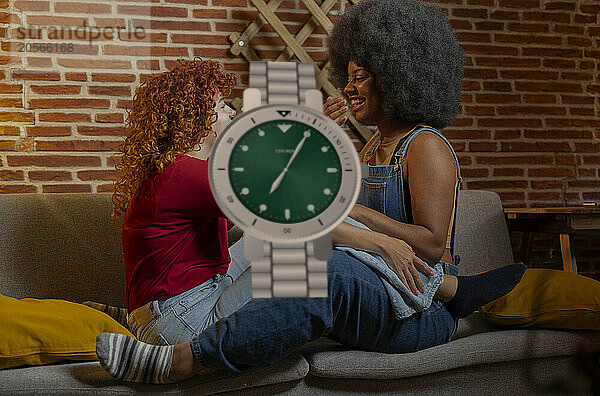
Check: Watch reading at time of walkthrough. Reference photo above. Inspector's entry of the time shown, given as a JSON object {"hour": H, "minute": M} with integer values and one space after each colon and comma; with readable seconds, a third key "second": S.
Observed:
{"hour": 7, "minute": 5}
